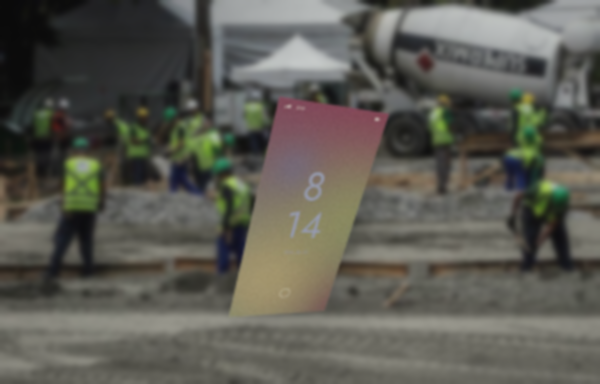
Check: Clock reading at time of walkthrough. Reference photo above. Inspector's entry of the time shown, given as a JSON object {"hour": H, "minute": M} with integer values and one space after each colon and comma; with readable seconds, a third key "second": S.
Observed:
{"hour": 8, "minute": 14}
